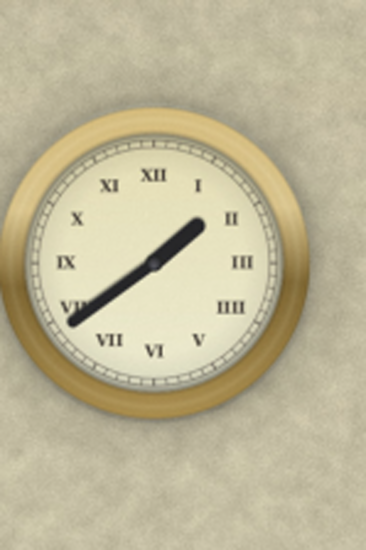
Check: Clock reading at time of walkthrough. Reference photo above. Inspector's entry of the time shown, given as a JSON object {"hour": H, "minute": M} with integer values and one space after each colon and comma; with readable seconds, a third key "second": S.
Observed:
{"hour": 1, "minute": 39}
